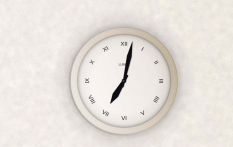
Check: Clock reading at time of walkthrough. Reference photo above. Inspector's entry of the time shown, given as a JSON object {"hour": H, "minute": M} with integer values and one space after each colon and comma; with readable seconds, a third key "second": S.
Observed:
{"hour": 7, "minute": 2}
